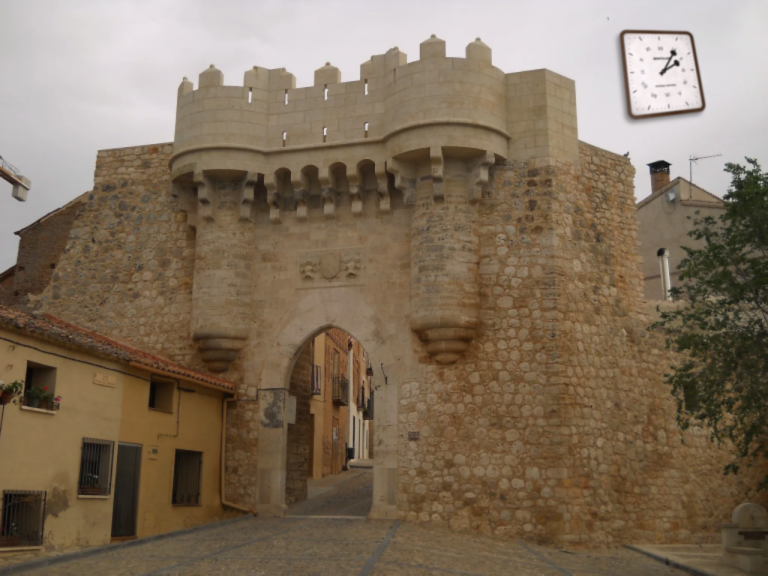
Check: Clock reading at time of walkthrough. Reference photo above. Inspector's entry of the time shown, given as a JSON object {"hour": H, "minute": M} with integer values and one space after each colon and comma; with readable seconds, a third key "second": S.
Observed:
{"hour": 2, "minute": 6}
